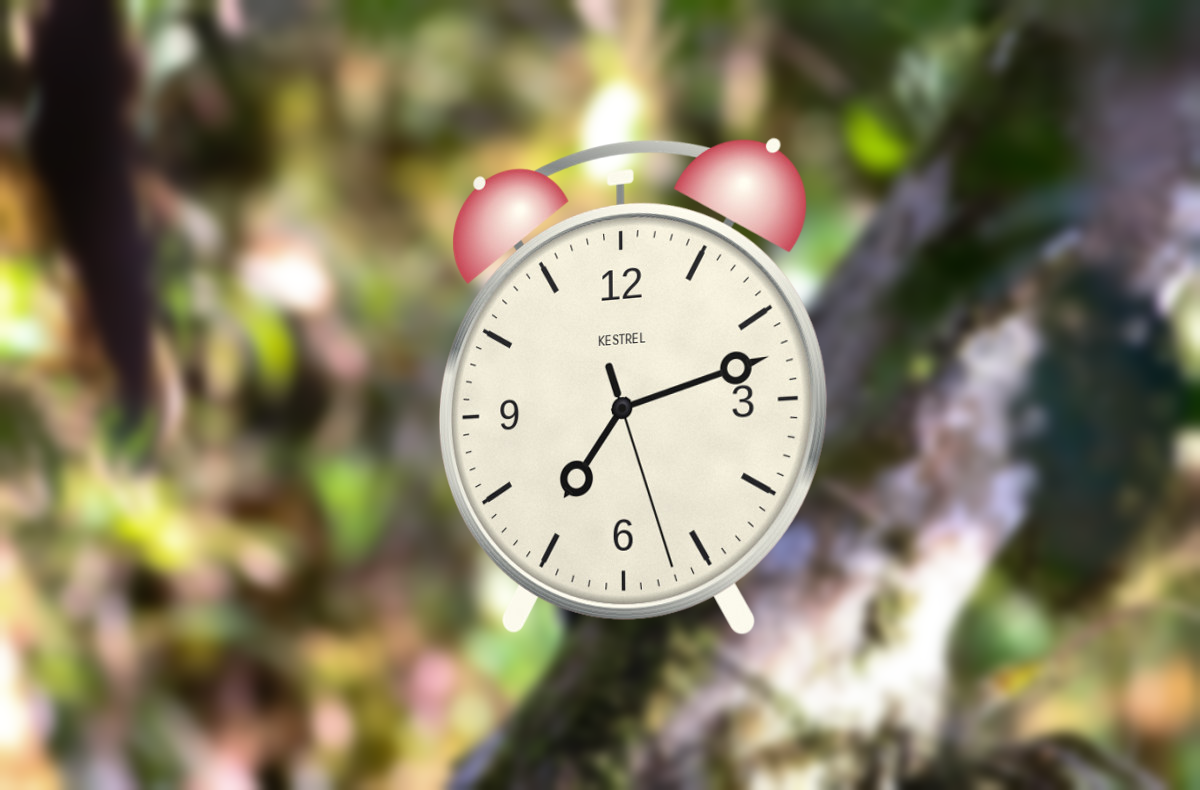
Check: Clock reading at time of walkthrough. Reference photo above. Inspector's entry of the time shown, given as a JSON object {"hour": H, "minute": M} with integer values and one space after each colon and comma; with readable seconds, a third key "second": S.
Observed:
{"hour": 7, "minute": 12, "second": 27}
